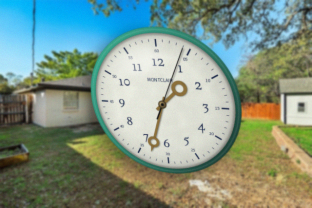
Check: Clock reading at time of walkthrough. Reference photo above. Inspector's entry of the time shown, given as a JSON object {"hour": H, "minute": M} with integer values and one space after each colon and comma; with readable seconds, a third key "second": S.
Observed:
{"hour": 1, "minute": 33, "second": 4}
